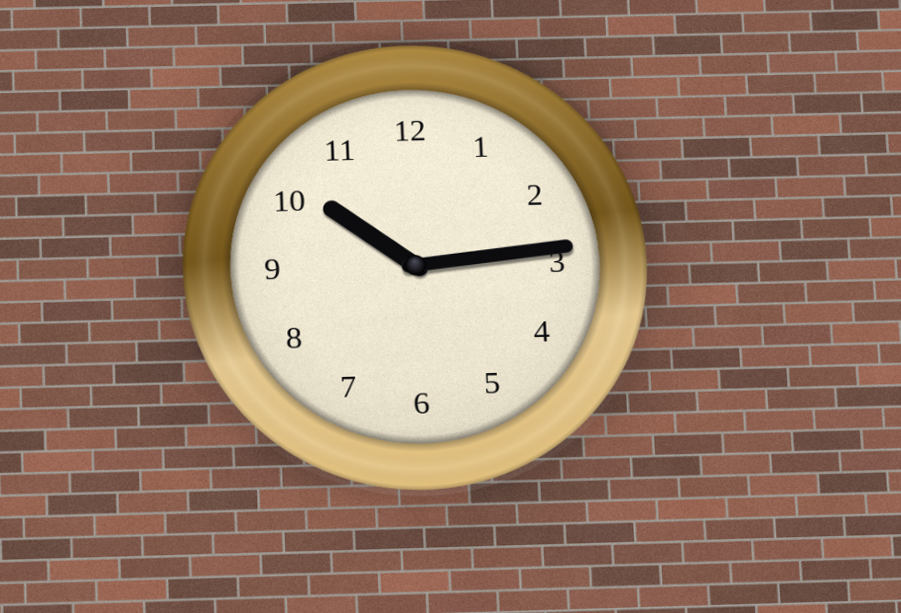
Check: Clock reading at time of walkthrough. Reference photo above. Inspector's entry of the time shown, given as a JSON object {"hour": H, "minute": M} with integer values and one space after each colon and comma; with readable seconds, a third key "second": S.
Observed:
{"hour": 10, "minute": 14}
